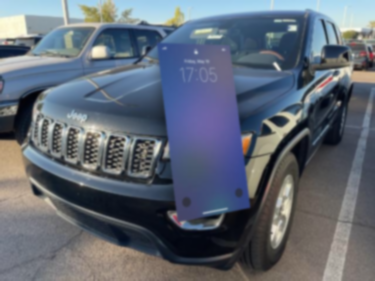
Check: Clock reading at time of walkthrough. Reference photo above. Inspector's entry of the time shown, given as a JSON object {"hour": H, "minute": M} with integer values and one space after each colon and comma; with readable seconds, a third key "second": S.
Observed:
{"hour": 17, "minute": 5}
